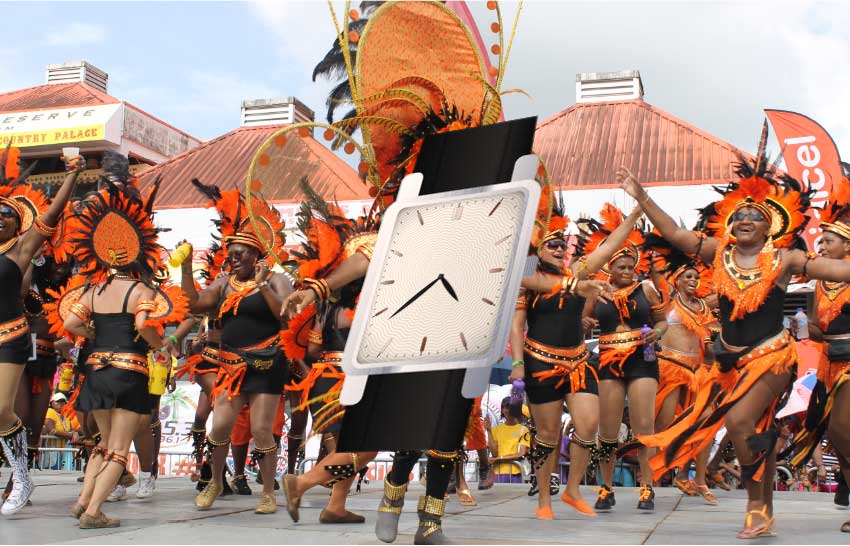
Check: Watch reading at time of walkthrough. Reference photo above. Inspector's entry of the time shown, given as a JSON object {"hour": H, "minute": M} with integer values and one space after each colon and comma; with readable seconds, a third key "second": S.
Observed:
{"hour": 4, "minute": 38}
